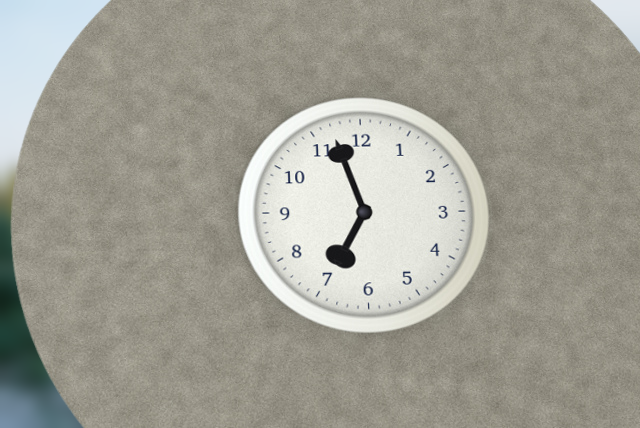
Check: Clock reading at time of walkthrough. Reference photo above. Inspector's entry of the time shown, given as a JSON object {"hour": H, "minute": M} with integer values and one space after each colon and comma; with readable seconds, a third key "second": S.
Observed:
{"hour": 6, "minute": 57}
